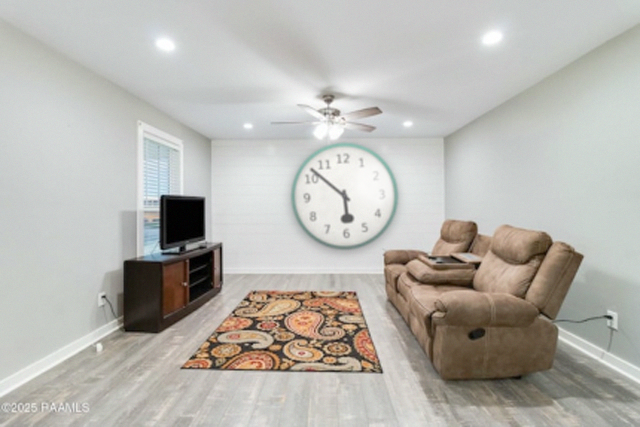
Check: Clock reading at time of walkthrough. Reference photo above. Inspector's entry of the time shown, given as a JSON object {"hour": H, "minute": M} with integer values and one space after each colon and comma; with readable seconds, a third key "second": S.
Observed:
{"hour": 5, "minute": 52}
